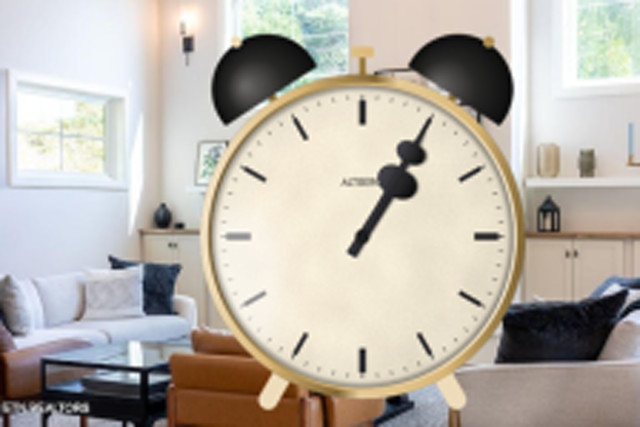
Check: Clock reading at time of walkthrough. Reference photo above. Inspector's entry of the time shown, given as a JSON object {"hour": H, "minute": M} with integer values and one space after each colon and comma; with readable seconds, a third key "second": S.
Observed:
{"hour": 1, "minute": 5}
